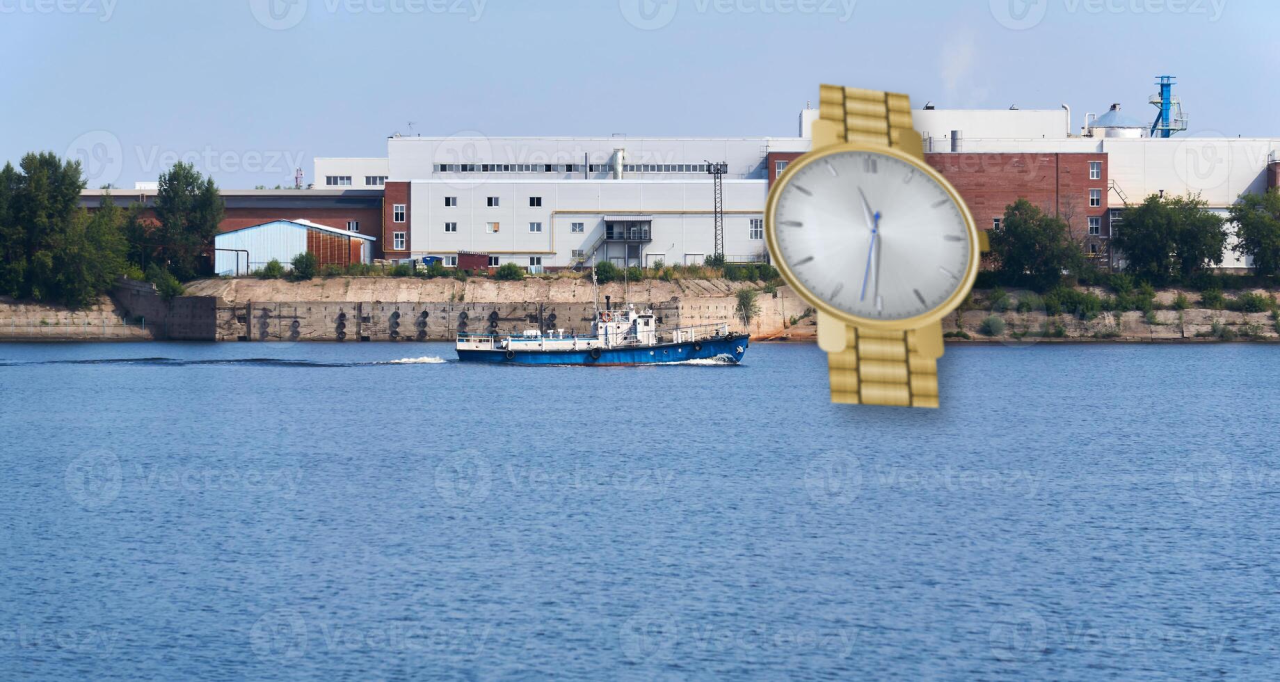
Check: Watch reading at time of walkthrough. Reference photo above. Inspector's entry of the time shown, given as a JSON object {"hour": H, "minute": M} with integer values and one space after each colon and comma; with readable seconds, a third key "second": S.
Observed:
{"hour": 11, "minute": 30, "second": 32}
